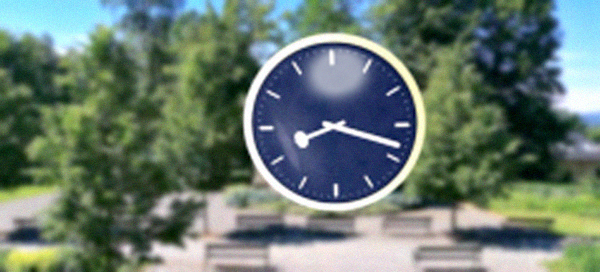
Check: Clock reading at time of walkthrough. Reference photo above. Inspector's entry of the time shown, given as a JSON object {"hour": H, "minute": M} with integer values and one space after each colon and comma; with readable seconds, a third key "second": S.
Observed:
{"hour": 8, "minute": 18}
